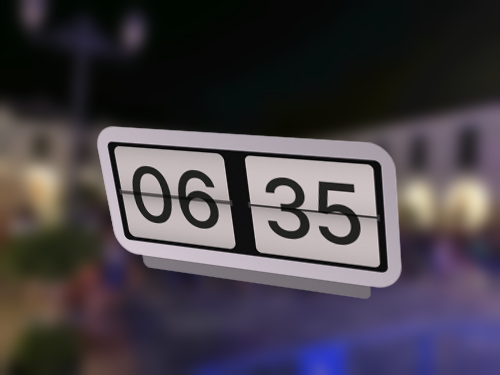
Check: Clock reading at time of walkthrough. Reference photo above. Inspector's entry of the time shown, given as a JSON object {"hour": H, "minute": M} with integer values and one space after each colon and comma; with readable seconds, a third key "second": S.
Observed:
{"hour": 6, "minute": 35}
